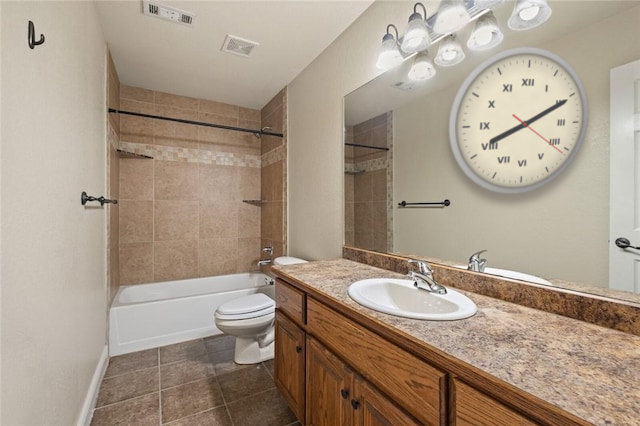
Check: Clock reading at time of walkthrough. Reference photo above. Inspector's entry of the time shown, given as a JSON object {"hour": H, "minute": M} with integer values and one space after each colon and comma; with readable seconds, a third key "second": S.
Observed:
{"hour": 8, "minute": 10, "second": 21}
